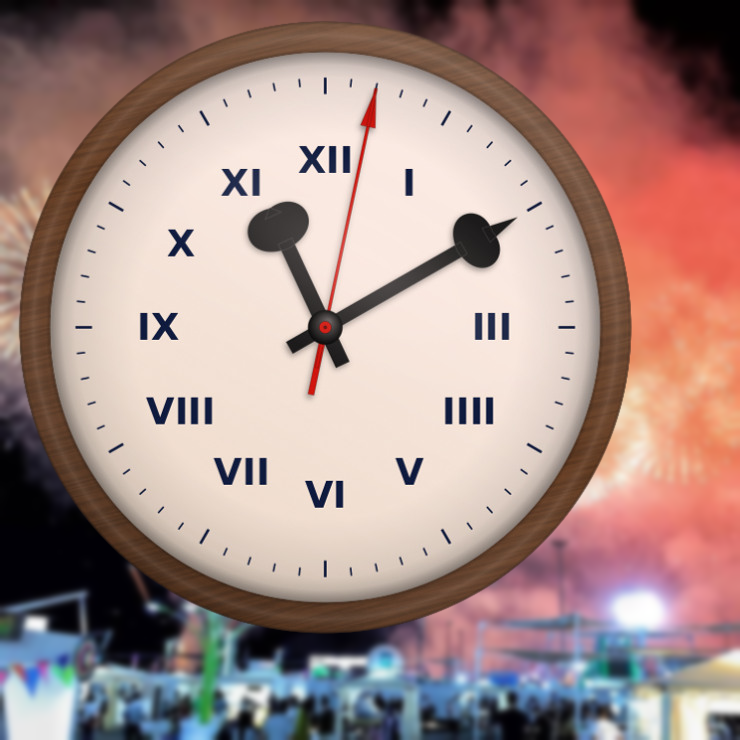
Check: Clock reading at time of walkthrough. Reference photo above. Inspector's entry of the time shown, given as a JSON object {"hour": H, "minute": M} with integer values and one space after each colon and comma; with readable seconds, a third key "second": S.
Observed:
{"hour": 11, "minute": 10, "second": 2}
